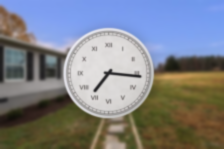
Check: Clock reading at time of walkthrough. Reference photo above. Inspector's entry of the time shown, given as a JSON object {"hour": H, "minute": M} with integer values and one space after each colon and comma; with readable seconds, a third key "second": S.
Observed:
{"hour": 7, "minute": 16}
